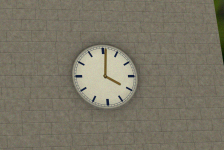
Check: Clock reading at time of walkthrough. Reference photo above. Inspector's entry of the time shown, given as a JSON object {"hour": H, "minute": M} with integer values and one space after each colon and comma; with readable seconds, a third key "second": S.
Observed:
{"hour": 4, "minute": 1}
